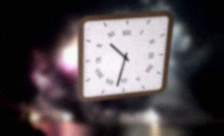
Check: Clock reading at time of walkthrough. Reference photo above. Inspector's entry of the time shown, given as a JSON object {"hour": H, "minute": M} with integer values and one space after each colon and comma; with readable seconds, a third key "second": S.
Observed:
{"hour": 10, "minute": 32}
